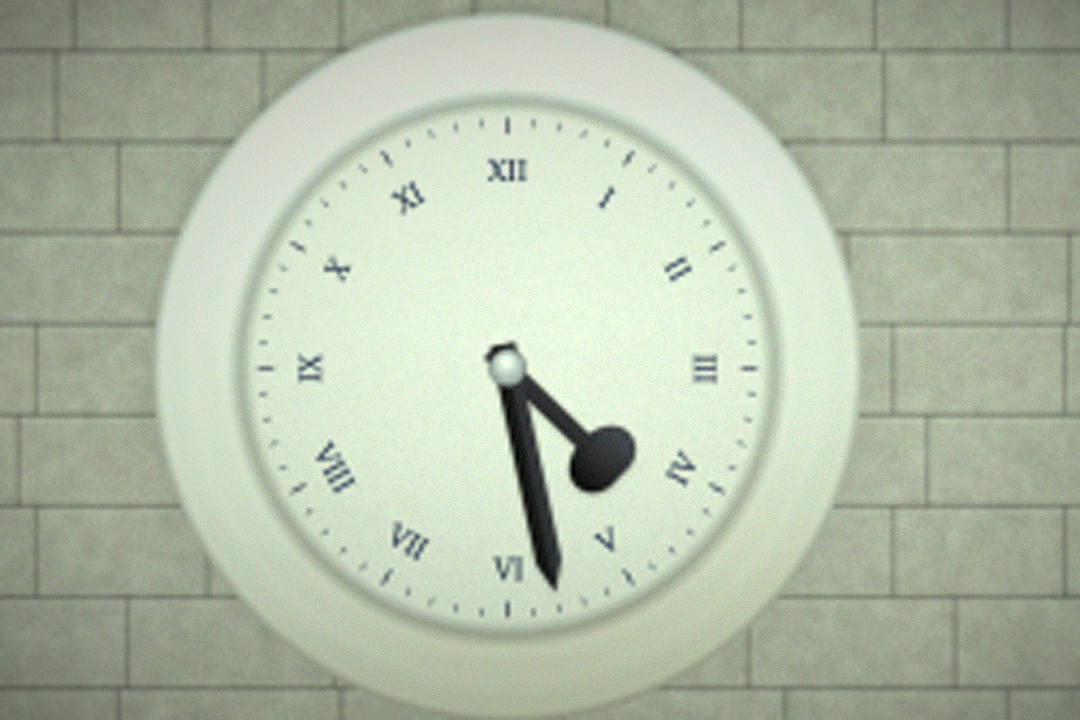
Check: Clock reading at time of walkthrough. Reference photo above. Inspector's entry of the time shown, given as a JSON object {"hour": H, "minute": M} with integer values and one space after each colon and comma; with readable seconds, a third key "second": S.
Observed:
{"hour": 4, "minute": 28}
